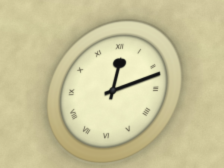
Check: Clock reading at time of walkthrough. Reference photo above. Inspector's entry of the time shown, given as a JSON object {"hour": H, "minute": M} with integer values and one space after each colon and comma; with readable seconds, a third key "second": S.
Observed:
{"hour": 12, "minute": 12}
